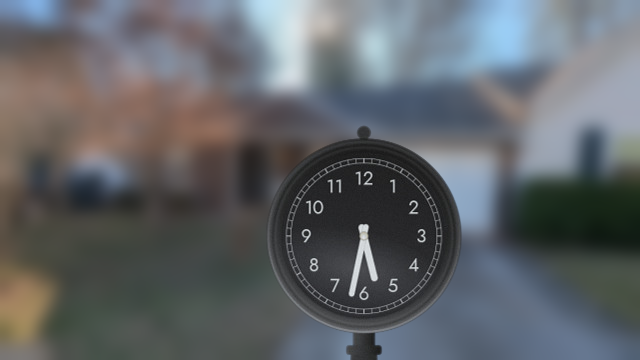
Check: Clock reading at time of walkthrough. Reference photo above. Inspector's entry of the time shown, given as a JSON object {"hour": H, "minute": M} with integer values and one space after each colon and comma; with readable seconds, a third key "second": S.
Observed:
{"hour": 5, "minute": 32}
